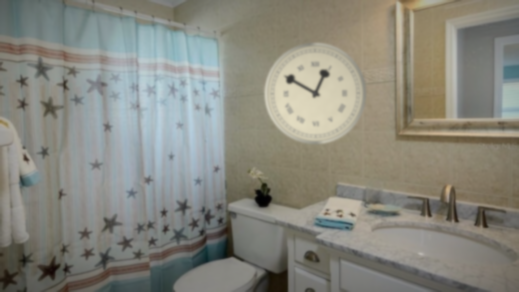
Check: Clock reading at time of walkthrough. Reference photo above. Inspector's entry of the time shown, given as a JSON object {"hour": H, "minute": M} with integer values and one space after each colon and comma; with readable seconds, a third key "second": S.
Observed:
{"hour": 12, "minute": 50}
